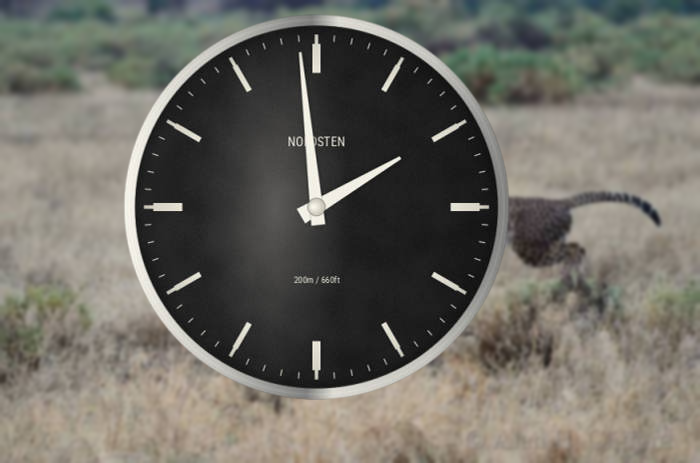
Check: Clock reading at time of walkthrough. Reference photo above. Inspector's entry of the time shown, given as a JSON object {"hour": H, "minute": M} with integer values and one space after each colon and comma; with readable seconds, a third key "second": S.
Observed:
{"hour": 1, "minute": 59}
